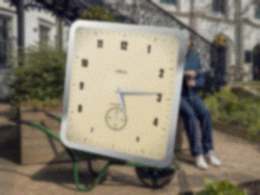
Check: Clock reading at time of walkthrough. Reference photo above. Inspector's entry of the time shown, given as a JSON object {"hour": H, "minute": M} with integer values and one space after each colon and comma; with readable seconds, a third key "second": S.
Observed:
{"hour": 5, "minute": 14}
